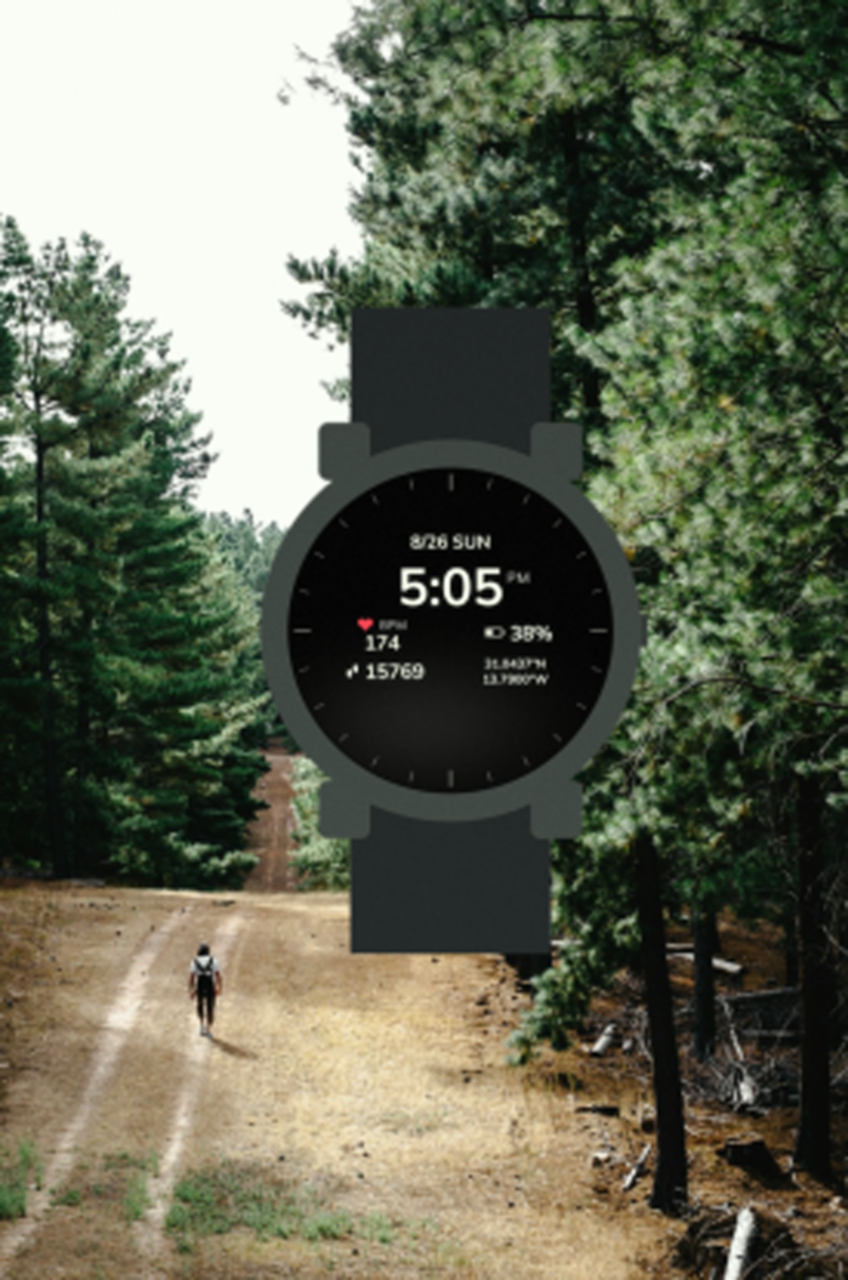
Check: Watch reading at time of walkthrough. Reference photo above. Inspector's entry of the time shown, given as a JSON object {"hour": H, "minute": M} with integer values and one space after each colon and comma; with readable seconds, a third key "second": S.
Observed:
{"hour": 5, "minute": 5}
